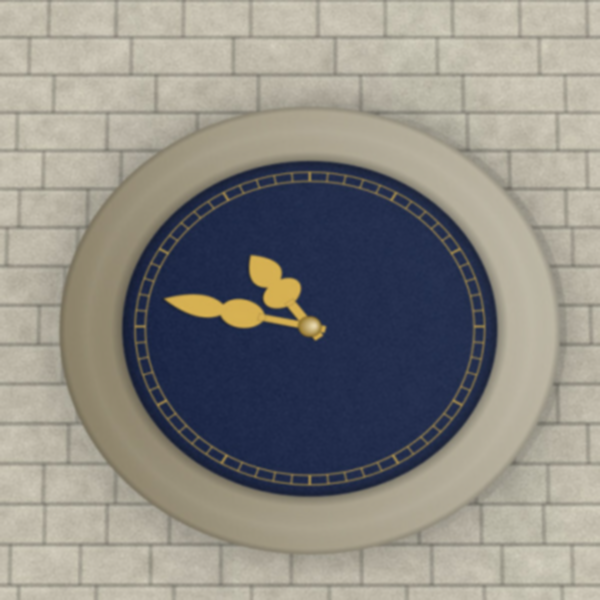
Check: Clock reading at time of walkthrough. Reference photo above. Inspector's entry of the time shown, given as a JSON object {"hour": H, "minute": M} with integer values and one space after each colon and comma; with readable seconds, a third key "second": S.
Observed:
{"hour": 10, "minute": 47}
